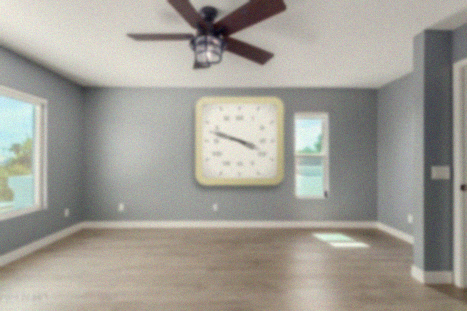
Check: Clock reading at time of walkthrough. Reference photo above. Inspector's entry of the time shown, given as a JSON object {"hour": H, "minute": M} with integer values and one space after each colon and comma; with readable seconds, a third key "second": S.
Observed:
{"hour": 3, "minute": 48}
